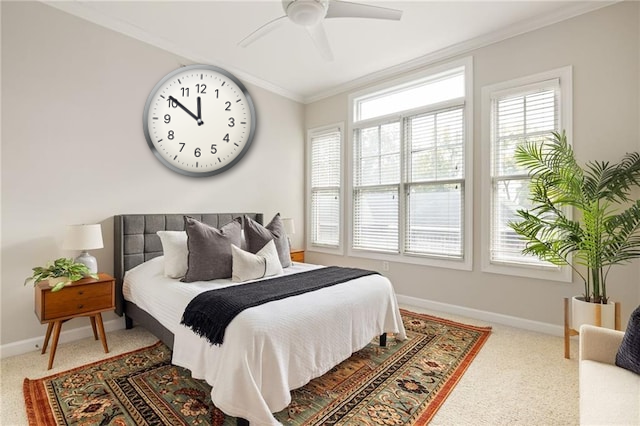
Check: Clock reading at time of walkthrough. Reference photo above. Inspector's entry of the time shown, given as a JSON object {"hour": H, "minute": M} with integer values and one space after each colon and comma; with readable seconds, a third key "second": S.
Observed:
{"hour": 11, "minute": 51}
